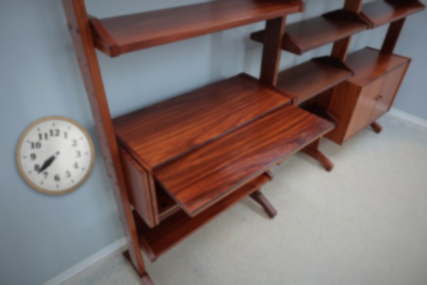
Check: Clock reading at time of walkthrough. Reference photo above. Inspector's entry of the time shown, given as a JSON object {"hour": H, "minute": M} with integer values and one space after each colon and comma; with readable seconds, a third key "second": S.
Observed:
{"hour": 7, "minute": 38}
